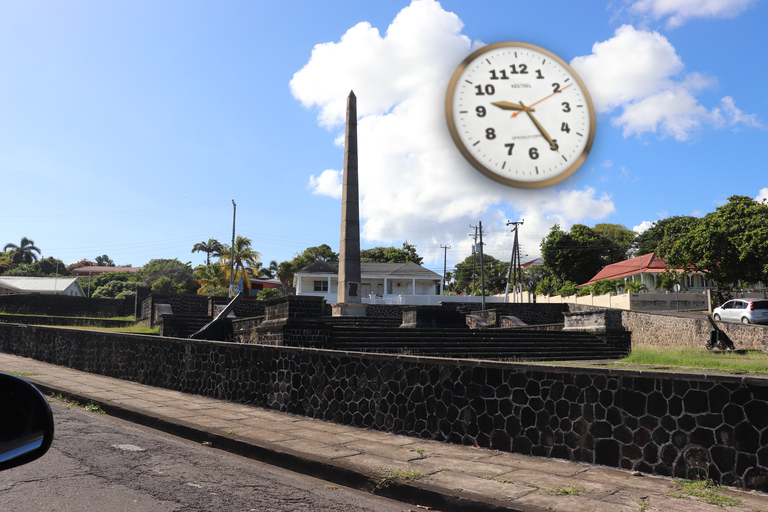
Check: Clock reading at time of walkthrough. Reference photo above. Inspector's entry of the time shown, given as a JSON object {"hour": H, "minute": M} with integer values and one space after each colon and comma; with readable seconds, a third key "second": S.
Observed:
{"hour": 9, "minute": 25, "second": 11}
